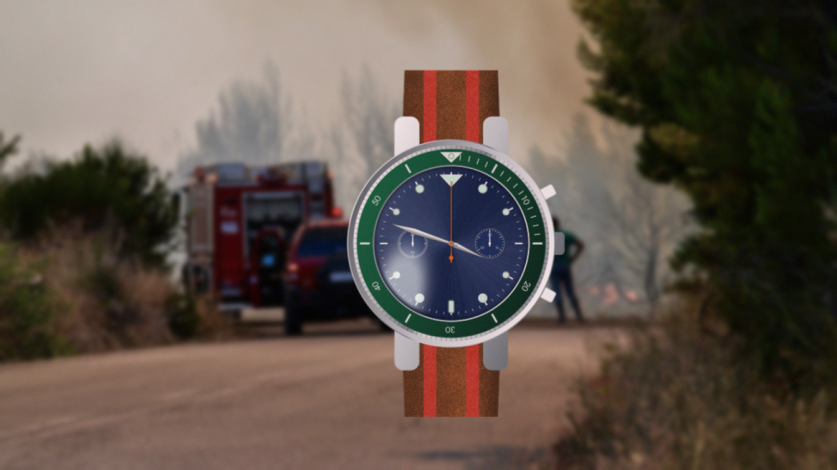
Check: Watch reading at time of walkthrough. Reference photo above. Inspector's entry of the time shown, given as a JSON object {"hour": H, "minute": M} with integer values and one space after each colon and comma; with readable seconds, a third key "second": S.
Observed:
{"hour": 3, "minute": 48}
